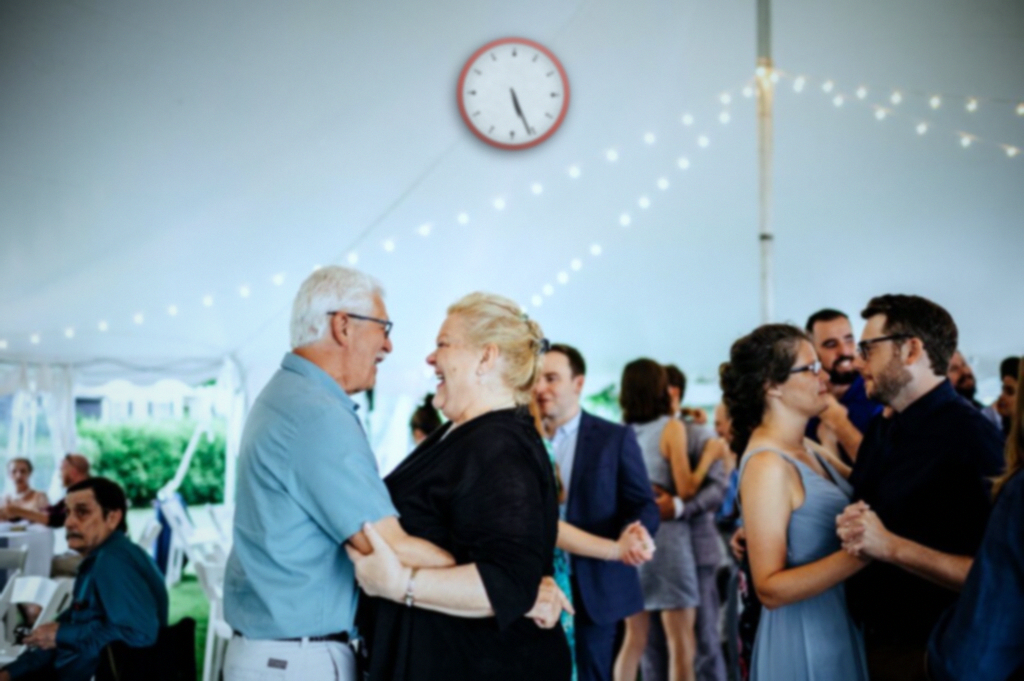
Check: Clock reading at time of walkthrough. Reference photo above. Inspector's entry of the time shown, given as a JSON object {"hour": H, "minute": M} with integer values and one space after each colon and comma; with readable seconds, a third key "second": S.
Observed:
{"hour": 5, "minute": 26}
